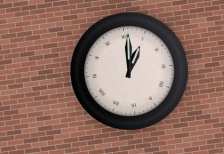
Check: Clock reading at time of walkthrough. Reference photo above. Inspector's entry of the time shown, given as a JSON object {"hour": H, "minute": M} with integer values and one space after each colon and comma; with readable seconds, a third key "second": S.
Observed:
{"hour": 1, "minute": 1}
